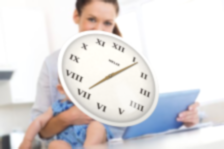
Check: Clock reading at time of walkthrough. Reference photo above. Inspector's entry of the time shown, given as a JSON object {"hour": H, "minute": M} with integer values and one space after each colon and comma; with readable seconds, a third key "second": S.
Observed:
{"hour": 7, "minute": 6}
